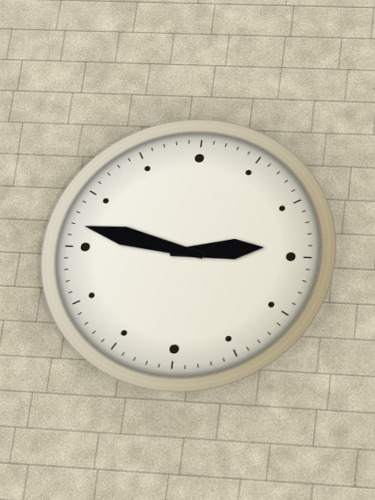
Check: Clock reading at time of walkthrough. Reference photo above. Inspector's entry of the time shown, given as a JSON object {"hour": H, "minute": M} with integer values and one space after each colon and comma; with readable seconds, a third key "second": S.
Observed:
{"hour": 2, "minute": 47}
